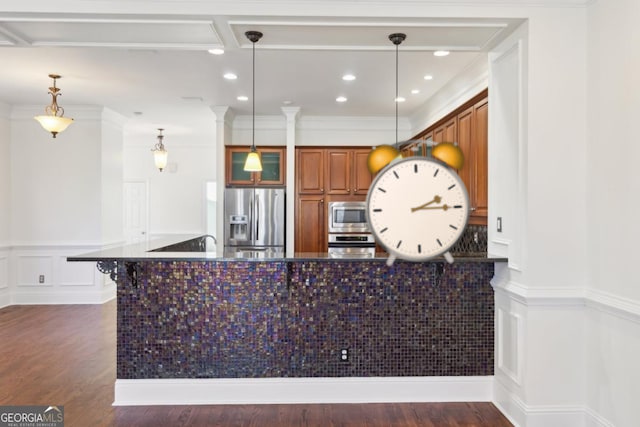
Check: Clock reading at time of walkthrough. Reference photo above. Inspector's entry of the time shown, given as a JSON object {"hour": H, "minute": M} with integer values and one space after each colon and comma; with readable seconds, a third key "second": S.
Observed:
{"hour": 2, "minute": 15}
